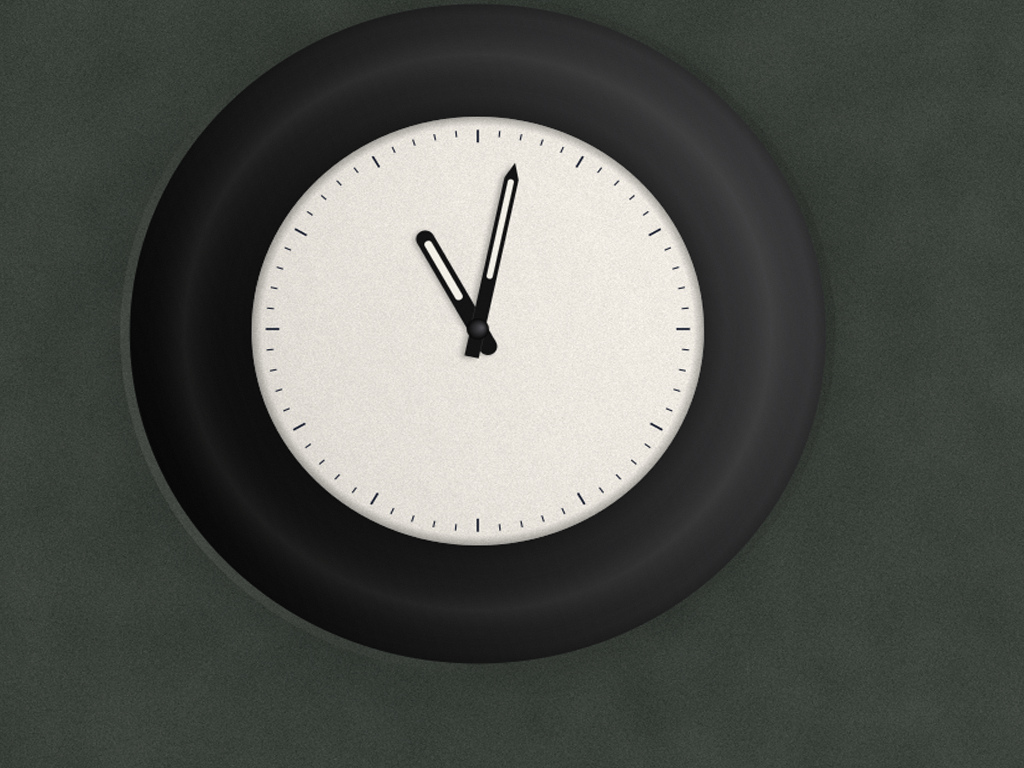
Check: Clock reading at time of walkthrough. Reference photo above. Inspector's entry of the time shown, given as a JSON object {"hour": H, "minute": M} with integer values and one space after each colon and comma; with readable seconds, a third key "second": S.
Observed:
{"hour": 11, "minute": 2}
